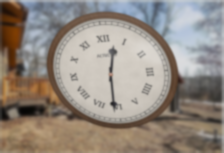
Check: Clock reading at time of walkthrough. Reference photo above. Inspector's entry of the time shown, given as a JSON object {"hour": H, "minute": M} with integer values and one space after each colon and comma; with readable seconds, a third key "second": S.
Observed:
{"hour": 12, "minute": 31}
